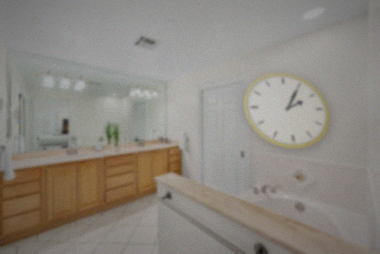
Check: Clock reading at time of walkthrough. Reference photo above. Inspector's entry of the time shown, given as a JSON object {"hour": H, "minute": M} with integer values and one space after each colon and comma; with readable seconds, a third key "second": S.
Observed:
{"hour": 2, "minute": 5}
